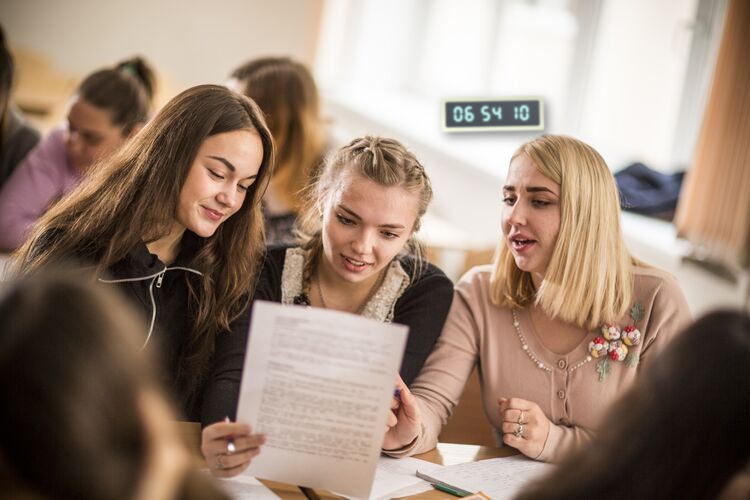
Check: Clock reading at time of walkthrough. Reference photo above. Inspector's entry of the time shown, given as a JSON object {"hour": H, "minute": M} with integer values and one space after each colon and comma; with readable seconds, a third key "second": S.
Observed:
{"hour": 6, "minute": 54, "second": 10}
